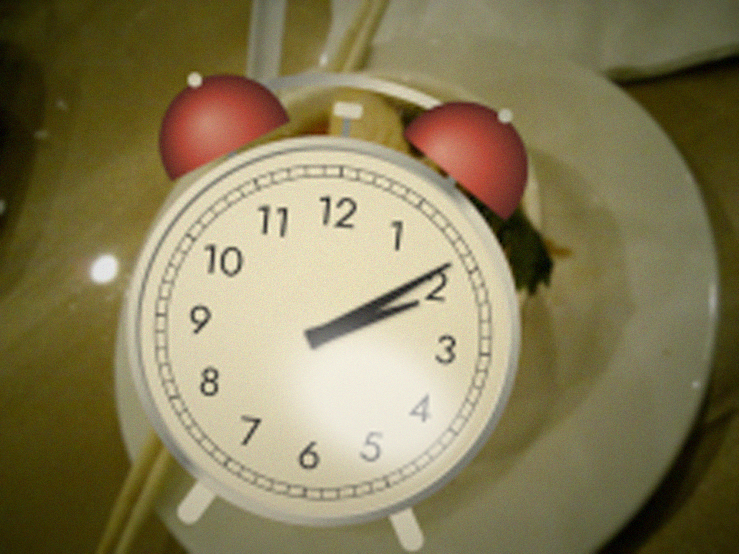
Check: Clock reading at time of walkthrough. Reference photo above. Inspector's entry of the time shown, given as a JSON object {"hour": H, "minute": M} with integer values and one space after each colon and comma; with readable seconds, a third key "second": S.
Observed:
{"hour": 2, "minute": 9}
